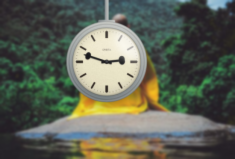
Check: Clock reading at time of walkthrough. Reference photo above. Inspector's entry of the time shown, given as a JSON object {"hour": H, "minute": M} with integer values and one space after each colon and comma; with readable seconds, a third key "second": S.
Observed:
{"hour": 2, "minute": 48}
